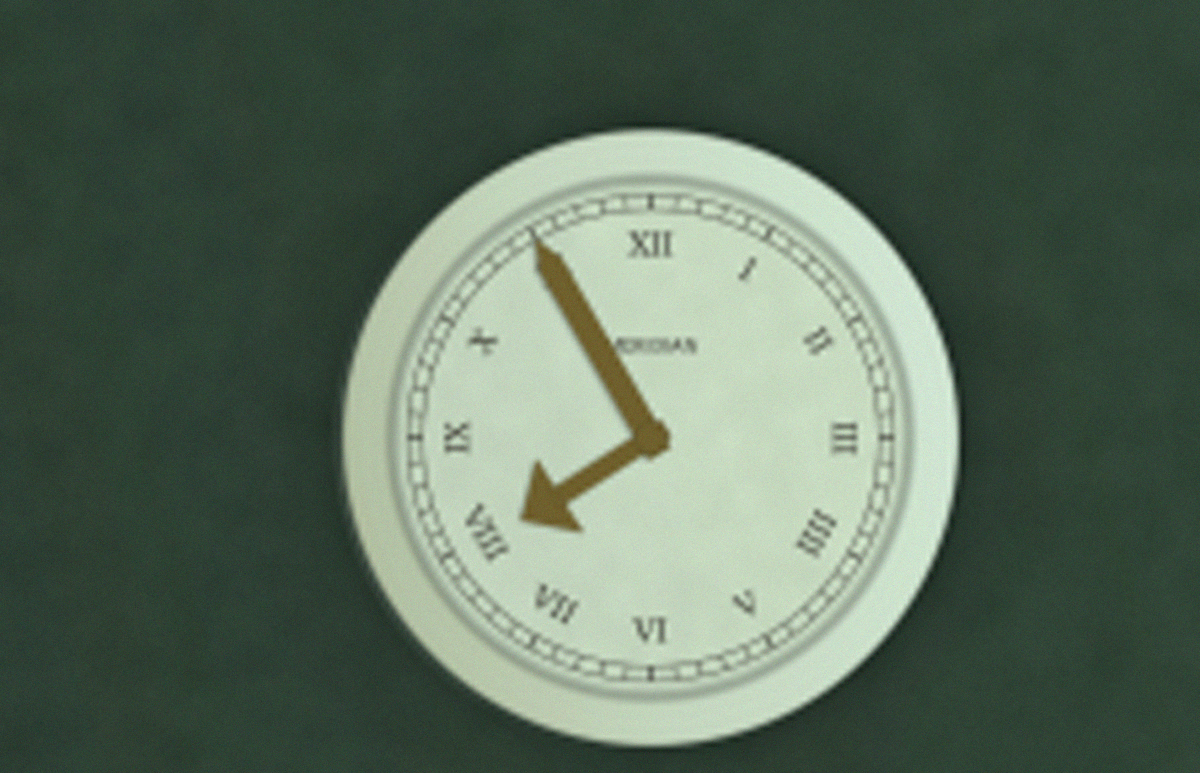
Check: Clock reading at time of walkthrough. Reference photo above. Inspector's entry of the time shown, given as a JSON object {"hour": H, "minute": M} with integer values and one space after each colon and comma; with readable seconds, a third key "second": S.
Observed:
{"hour": 7, "minute": 55}
